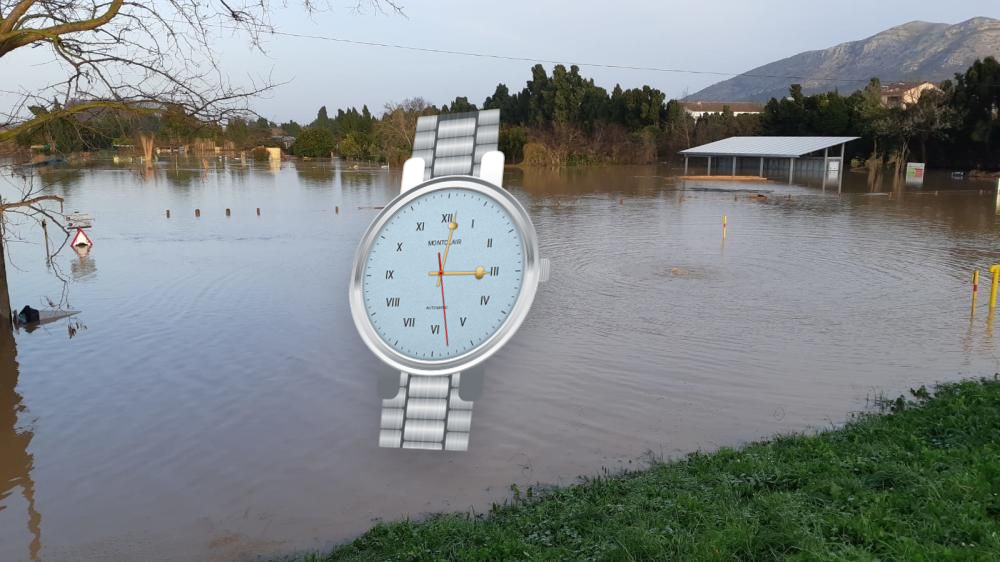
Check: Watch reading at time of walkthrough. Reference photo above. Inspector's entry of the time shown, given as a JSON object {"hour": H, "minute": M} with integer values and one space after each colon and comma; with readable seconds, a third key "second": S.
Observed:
{"hour": 3, "minute": 1, "second": 28}
